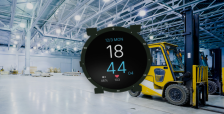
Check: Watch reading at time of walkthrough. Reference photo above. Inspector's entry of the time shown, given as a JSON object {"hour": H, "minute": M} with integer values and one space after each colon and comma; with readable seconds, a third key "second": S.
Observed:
{"hour": 18, "minute": 44}
